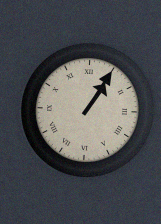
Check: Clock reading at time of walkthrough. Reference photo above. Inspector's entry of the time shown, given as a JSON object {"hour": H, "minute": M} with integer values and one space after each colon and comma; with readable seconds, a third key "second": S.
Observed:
{"hour": 1, "minute": 5}
